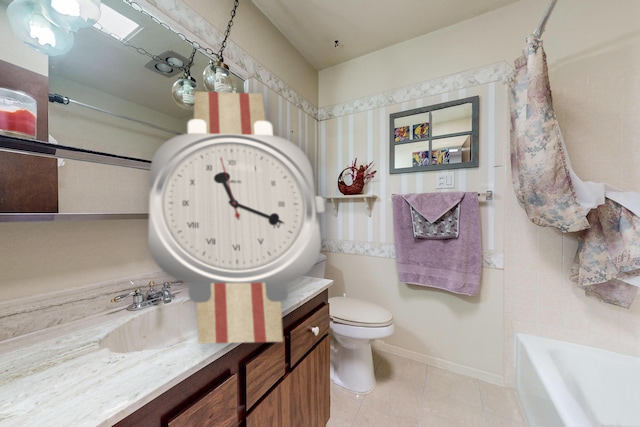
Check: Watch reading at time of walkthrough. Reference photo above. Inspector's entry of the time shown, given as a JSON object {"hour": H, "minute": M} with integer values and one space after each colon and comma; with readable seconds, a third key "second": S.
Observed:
{"hour": 11, "minute": 18, "second": 58}
